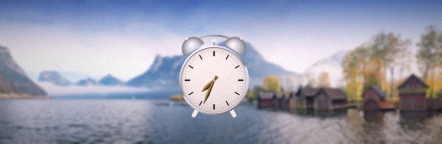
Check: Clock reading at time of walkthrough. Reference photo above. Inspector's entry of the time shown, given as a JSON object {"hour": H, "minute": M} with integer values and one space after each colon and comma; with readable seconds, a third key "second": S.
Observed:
{"hour": 7, "minute": 34}
